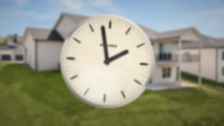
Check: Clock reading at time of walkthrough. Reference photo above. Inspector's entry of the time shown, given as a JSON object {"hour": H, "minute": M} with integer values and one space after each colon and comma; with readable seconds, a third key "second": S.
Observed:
{"hour": 1, "minute": 58}
